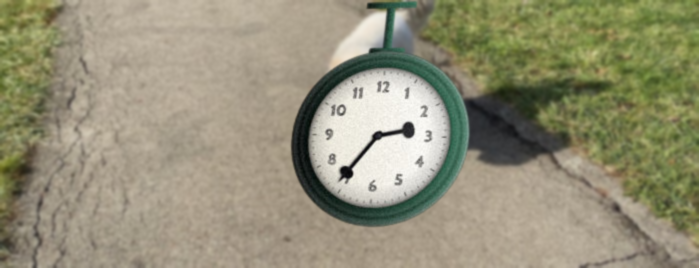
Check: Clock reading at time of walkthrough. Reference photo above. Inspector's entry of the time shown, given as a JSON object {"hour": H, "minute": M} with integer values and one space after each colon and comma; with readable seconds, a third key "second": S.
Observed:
{"hour": 2, "minute": 36}
